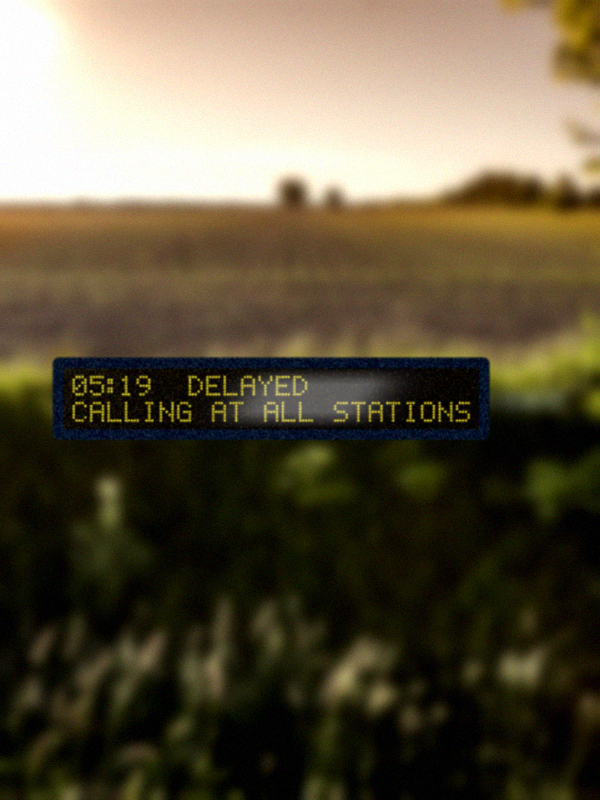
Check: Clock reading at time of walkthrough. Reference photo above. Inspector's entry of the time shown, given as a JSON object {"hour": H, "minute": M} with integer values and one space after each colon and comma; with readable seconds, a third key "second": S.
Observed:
{"hour": 5, "minute": 19}
